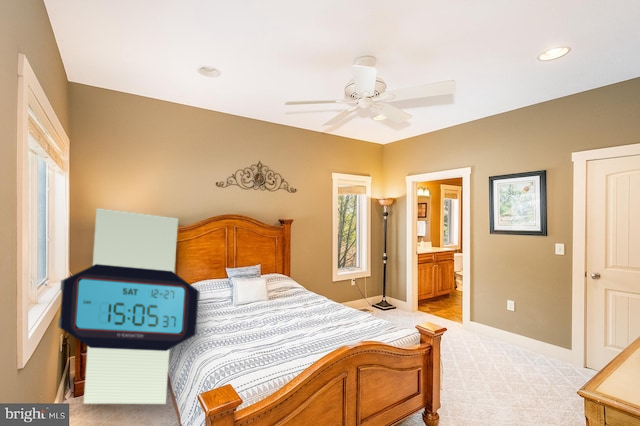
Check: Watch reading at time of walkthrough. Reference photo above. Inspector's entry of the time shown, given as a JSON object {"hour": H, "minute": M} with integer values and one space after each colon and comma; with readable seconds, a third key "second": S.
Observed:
{"hour": 15, "minute": 5, "second": 37}
